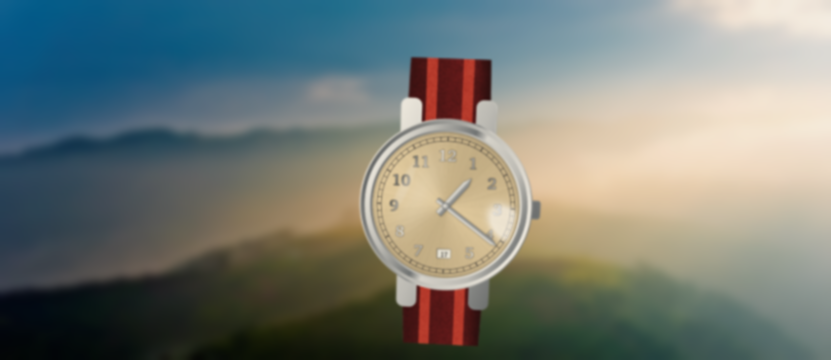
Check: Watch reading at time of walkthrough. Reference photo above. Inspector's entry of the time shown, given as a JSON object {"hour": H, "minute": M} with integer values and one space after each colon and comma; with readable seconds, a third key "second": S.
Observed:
{"hour": 1, "minute": 21}
